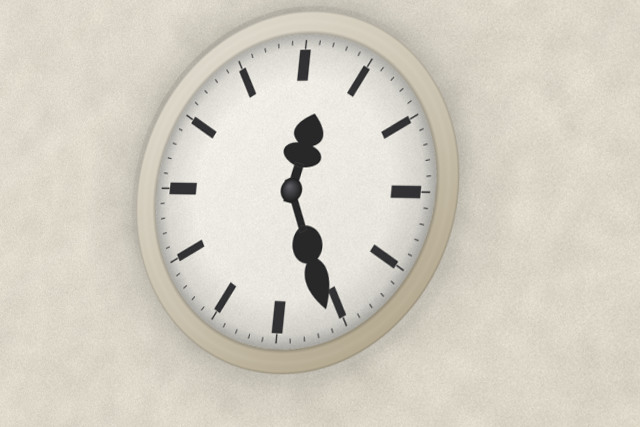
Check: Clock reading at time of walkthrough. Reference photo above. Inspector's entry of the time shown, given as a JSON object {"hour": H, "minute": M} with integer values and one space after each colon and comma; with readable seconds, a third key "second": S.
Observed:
{"hour": 12, "minute": 26}
